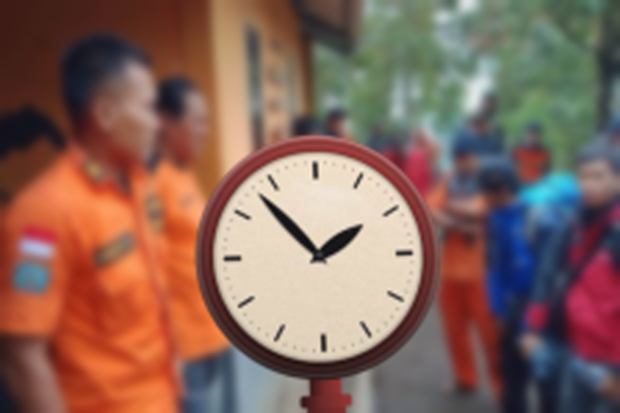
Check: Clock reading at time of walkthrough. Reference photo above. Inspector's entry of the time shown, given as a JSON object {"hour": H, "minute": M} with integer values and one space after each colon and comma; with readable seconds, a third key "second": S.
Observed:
{"hour": 1, "minute": 53}
